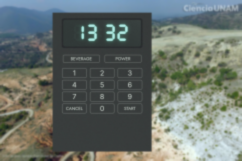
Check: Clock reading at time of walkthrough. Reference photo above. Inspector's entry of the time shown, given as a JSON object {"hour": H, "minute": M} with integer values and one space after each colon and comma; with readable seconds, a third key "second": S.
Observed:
{"hour": 13, "minute": 32}
